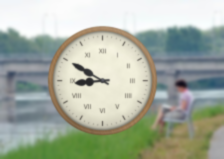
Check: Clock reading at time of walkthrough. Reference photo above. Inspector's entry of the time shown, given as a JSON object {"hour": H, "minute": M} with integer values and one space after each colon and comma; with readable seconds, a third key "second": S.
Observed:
{"hour": 8, "minute": 50}
